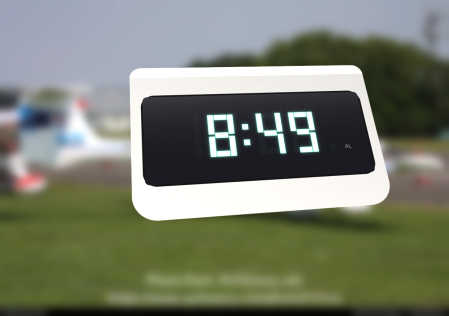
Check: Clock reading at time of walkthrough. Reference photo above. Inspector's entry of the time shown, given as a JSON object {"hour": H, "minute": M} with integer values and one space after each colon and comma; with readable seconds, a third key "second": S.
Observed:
{"hour": 8, "minute": 49}
